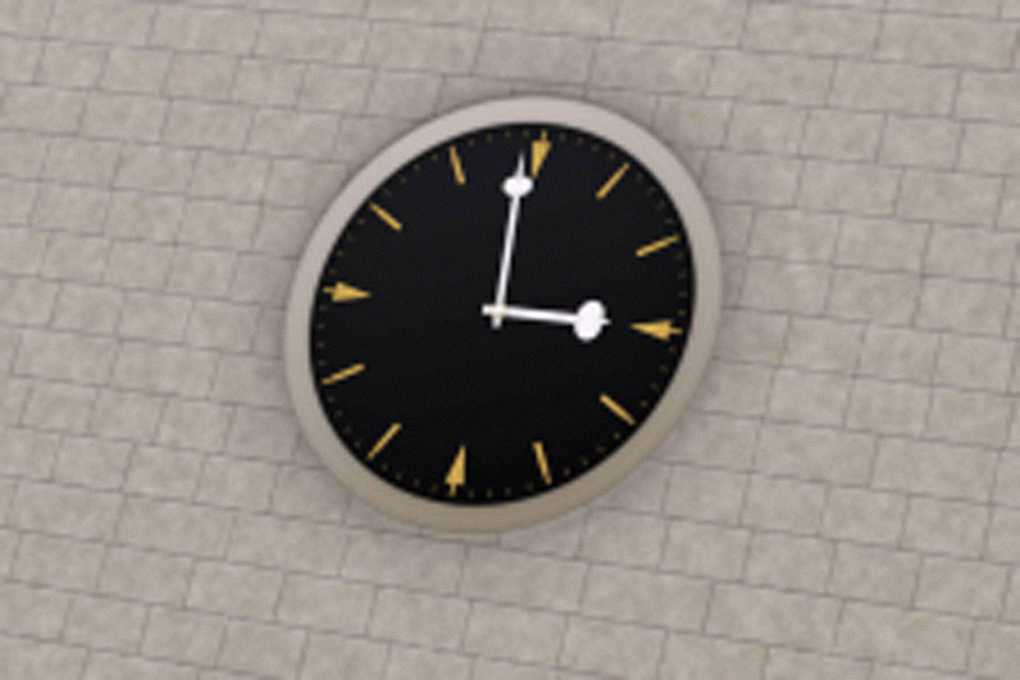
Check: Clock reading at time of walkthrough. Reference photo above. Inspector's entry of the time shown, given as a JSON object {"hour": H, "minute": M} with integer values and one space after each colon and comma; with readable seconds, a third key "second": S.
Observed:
{"hour": 2, "minute": 59}
